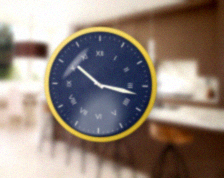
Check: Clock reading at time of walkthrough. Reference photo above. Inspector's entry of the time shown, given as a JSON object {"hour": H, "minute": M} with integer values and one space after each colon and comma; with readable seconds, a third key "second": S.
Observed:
{"hour": 10, "minute": 17}
